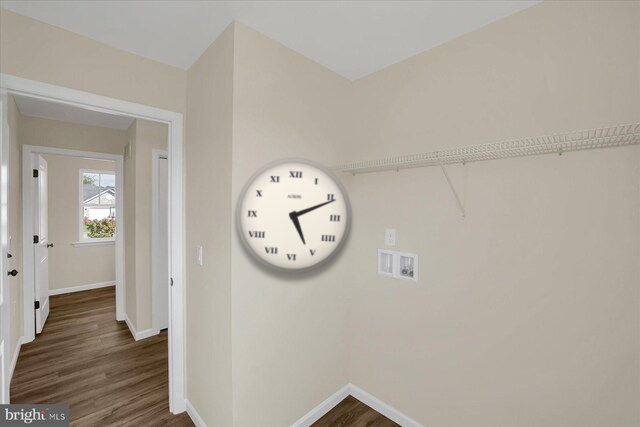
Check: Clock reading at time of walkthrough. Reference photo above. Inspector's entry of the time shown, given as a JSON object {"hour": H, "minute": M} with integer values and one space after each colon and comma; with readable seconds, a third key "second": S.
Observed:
{"hour": 5, "minute": 11}
